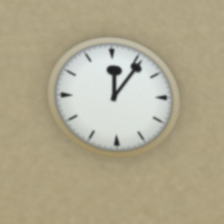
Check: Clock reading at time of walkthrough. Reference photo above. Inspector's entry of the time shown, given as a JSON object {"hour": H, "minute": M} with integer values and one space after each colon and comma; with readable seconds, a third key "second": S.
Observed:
{"hour": 12, "minute": 6}
